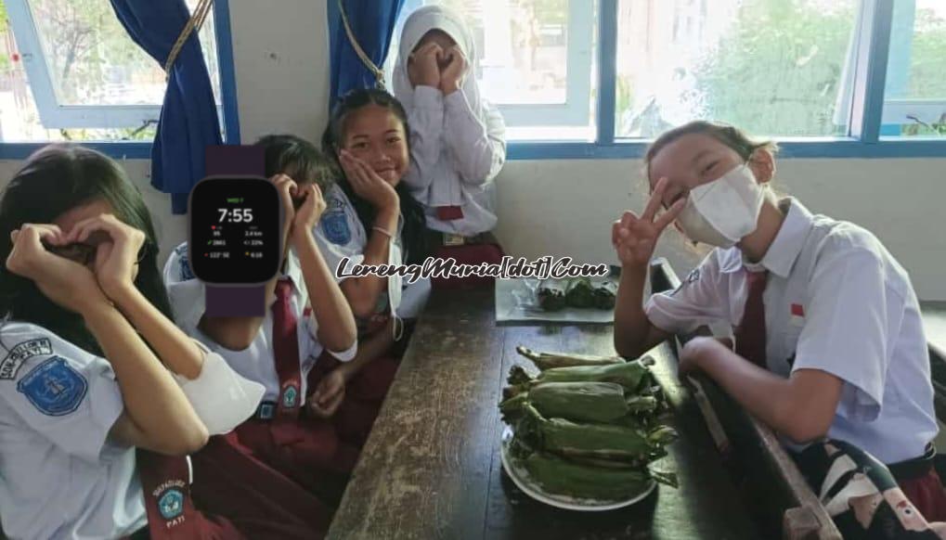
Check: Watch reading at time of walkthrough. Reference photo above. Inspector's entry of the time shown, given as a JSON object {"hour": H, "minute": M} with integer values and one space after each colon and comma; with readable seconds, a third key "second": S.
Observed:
{"hour": 7, "minute": 55}
